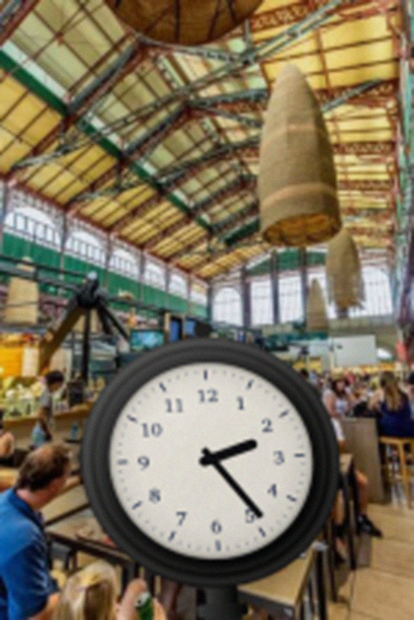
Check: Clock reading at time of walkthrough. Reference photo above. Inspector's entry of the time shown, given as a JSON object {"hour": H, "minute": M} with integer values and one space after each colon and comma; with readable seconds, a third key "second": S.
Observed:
{"hour": 2, "minute": 24}
